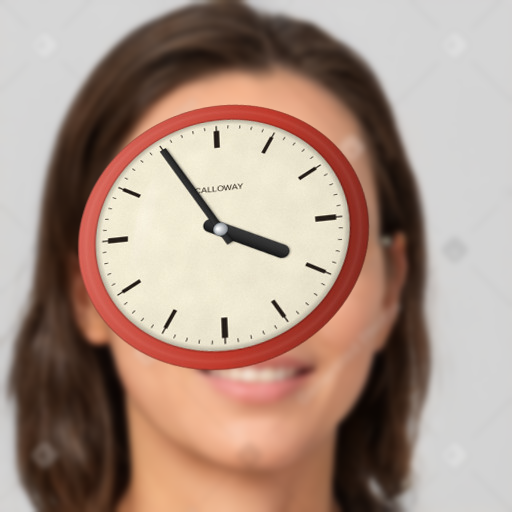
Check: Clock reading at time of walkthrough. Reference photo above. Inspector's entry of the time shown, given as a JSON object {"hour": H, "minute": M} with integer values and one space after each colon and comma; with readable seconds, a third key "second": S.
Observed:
{"hour": 3, "minute": 55}
